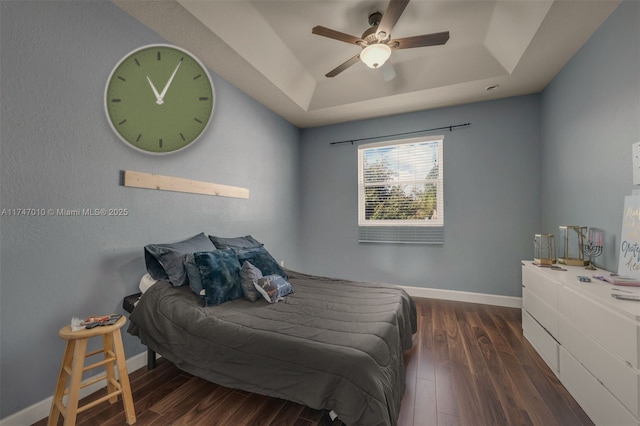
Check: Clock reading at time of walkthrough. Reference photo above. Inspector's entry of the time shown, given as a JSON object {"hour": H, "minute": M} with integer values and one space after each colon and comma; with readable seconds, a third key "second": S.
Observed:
{"hour": 11, "minute": 5}
